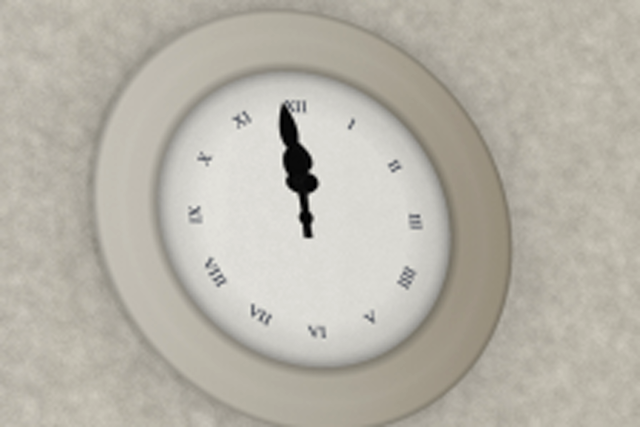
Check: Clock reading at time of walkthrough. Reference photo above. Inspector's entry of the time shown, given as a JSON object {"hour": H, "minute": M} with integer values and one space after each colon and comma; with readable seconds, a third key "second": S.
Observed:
{"hour": 11, "minute": 59}
